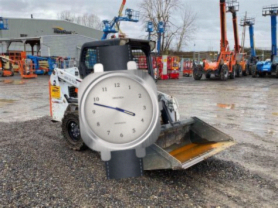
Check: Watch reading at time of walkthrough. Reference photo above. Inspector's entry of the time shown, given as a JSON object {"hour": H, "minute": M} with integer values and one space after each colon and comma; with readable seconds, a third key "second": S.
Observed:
{"hour": 3, "minute": 48}
